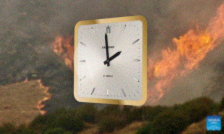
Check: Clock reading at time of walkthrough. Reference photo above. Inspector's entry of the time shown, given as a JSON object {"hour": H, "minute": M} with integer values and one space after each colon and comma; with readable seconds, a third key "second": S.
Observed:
{"hour": 1, "minute": 59}
